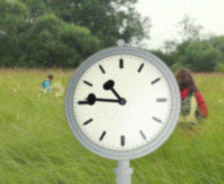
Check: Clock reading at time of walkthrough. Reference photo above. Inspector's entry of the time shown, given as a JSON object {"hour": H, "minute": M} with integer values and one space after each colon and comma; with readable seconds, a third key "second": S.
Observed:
{"hour": 10, "minute": 46}
